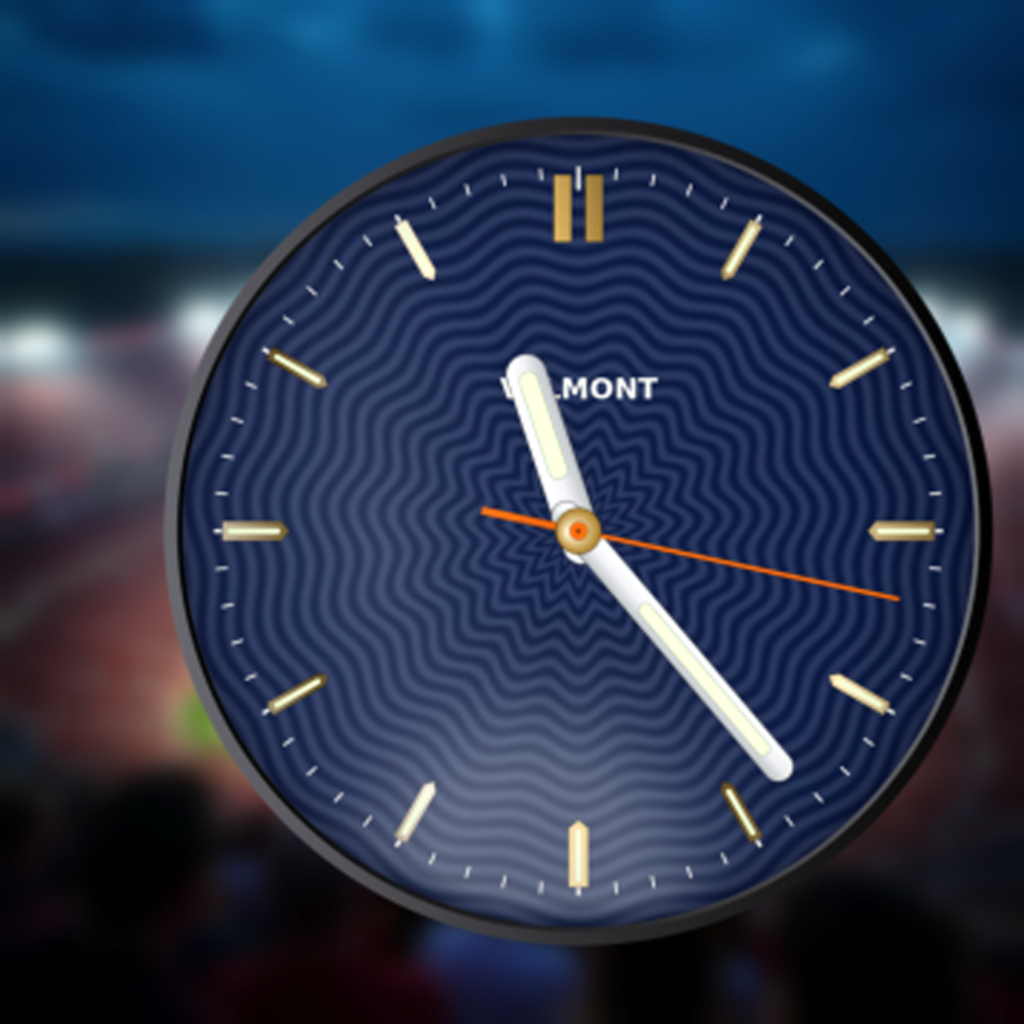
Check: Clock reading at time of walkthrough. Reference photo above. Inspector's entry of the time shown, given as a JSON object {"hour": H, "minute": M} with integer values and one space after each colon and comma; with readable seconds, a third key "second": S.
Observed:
{"hour": 11, "minute": 23, "second": 17}
